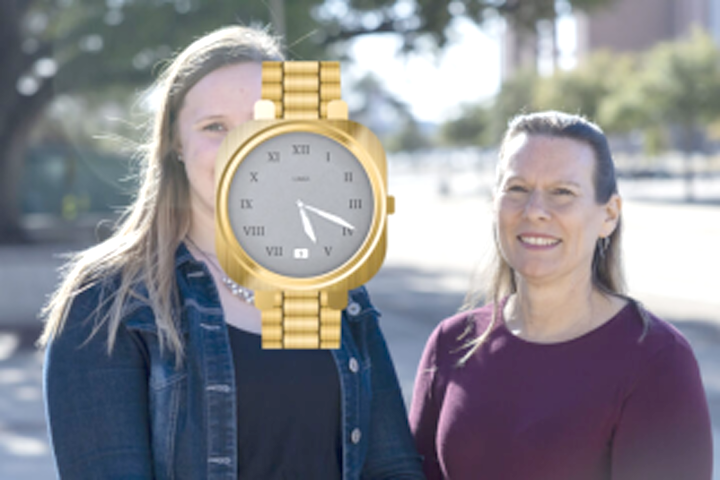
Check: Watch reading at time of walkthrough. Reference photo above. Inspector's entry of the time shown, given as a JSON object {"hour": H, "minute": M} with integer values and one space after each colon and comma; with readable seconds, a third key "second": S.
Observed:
{"hour": 5, "minute": 19}
